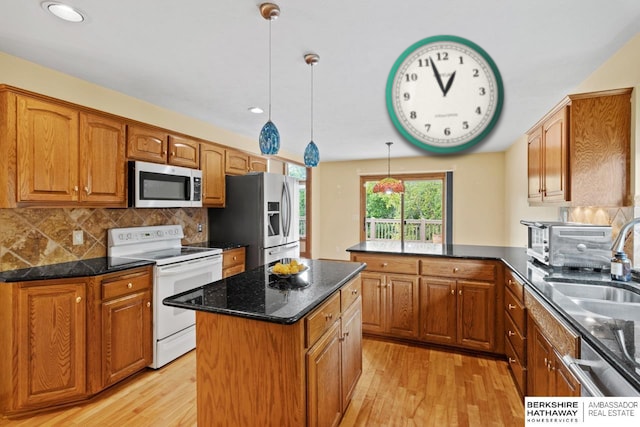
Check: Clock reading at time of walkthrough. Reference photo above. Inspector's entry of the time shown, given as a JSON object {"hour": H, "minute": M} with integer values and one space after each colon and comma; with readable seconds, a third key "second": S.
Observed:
{"hour": 12, "minute": 57}
